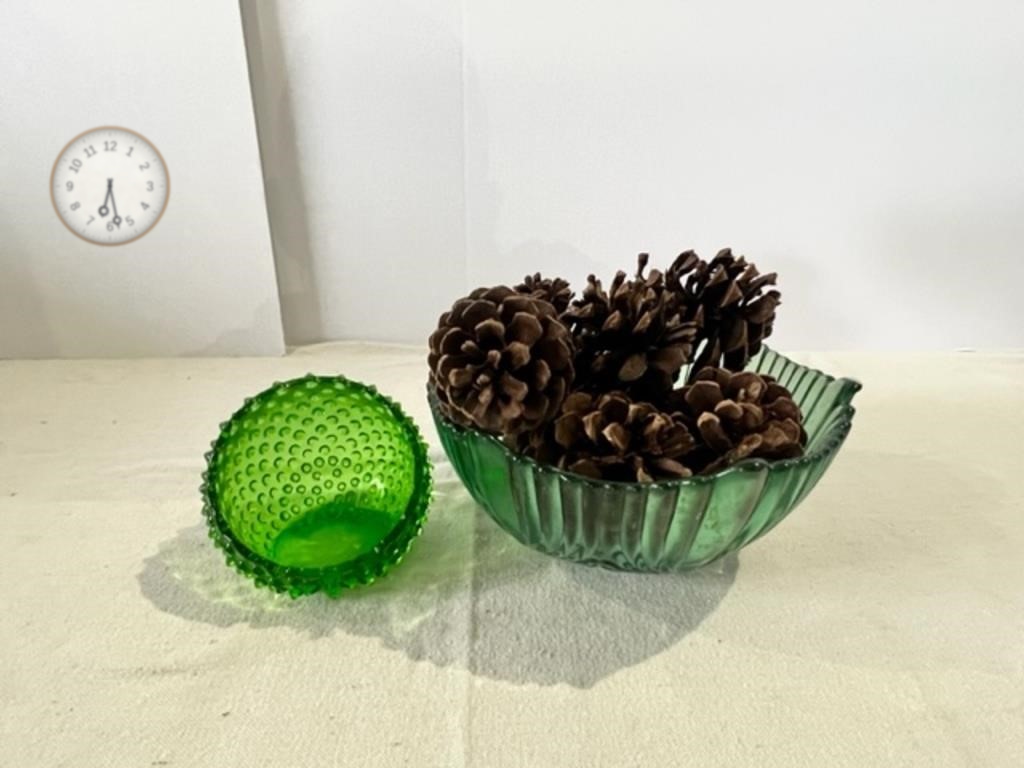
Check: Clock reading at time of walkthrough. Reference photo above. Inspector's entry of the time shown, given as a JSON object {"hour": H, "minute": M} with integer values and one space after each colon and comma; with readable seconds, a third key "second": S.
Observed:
{"hour": 6, "minute": 28}
